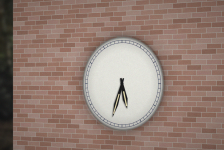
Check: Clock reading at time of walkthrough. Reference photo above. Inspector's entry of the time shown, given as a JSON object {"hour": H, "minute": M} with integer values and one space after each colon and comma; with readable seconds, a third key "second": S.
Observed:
{"hour": 5, "minute": 33}
